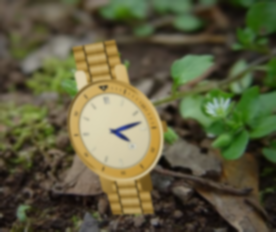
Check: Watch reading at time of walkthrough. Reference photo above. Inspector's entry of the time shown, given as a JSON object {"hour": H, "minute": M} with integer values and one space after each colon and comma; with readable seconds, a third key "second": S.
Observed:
{"hour": 4, "minute": 13}
